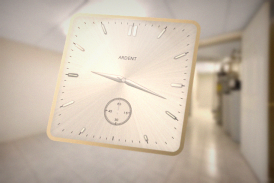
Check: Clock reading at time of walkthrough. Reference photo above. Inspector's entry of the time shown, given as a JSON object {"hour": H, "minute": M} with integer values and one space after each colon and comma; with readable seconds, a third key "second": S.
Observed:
{"hour": 9, "minute": 18}
